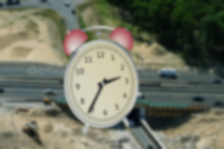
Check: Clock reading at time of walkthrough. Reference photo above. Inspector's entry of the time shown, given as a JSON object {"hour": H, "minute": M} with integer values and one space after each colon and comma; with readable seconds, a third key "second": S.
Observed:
{"hour": 2, "minute": 36}
